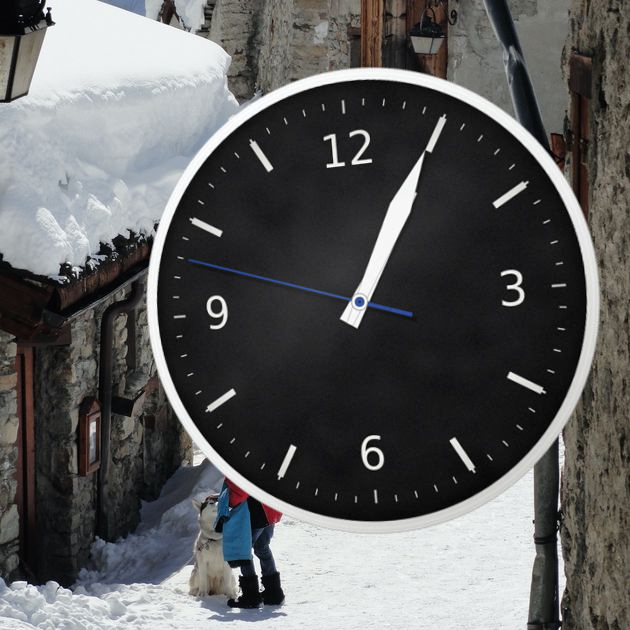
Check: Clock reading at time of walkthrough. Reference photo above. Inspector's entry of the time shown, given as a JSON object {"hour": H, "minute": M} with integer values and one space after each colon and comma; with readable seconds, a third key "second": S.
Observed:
{"hour": 1, "minute": 4, "second": 48}
